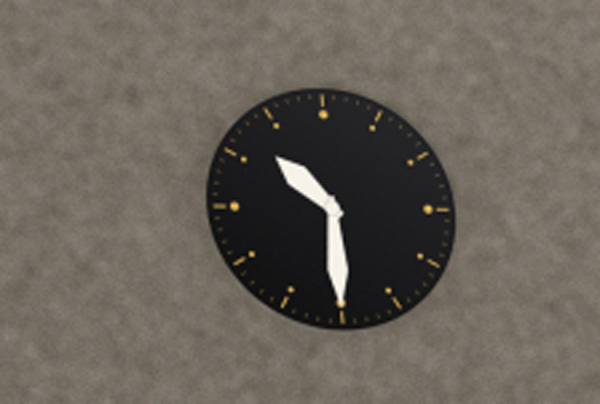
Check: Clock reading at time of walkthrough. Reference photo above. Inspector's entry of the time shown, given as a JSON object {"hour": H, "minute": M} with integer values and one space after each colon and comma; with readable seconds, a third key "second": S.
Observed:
{"hour": 10, "minute": 30}
